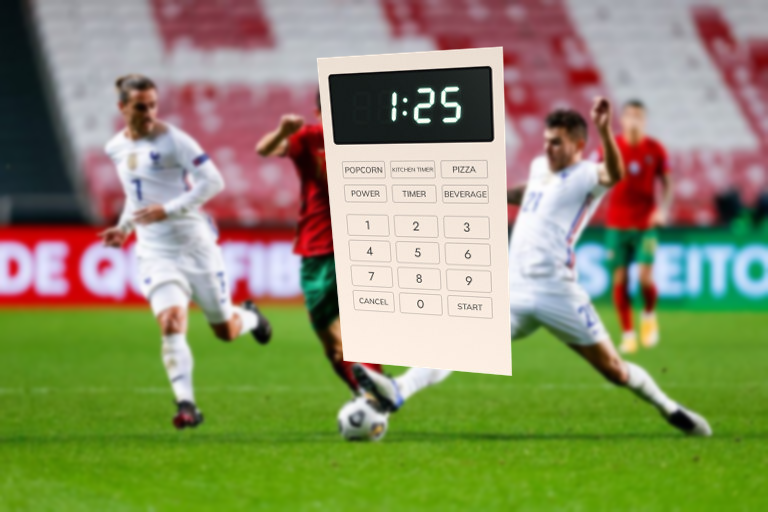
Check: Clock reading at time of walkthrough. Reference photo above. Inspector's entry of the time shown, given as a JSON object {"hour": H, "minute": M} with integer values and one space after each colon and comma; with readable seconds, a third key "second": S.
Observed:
{"hour": 1, "minute": 25}
